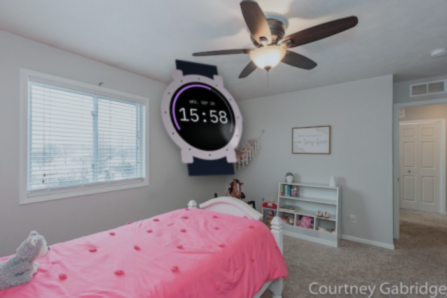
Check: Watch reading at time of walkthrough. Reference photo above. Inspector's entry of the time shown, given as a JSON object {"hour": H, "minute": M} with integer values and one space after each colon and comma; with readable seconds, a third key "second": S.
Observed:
{"hour": 15, "minute": 58}
